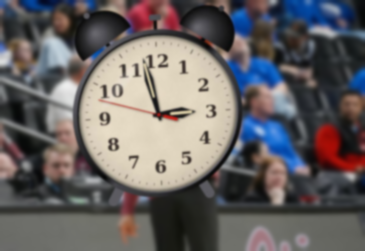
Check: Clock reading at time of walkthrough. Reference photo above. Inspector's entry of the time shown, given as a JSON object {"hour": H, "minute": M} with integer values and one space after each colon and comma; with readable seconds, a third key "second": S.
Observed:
{"hour": 2, "minute": 57, "second": 48}
